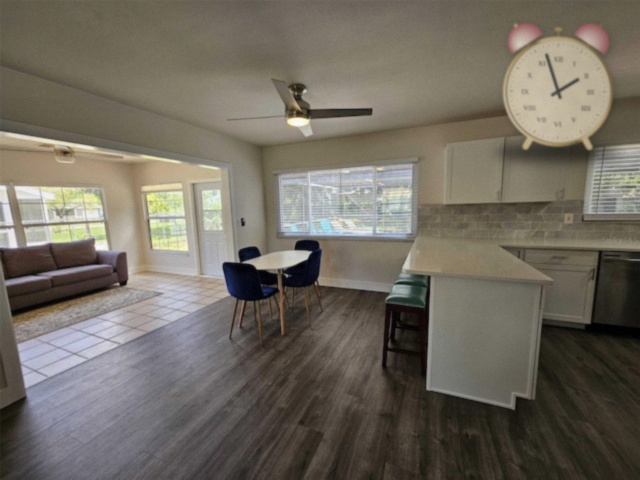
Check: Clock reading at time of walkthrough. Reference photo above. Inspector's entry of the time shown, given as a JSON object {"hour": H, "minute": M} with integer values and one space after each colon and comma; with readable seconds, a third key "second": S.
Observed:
{"hour": 1, "minute": 57}
